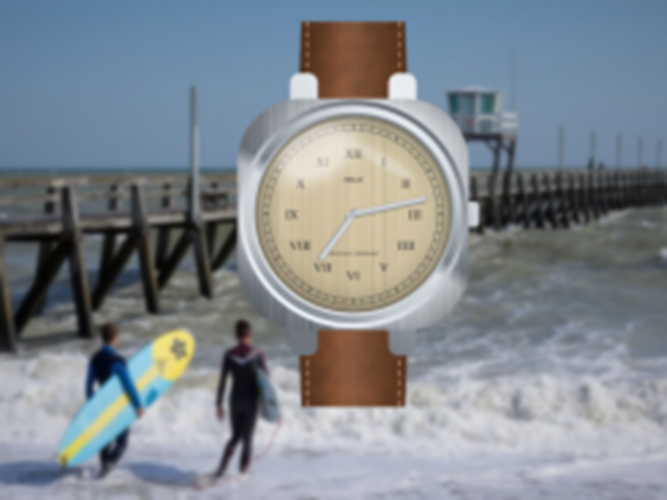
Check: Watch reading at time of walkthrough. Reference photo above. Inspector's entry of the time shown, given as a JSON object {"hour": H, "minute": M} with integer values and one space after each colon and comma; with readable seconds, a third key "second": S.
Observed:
{"hour": 7, "minute": 13}
